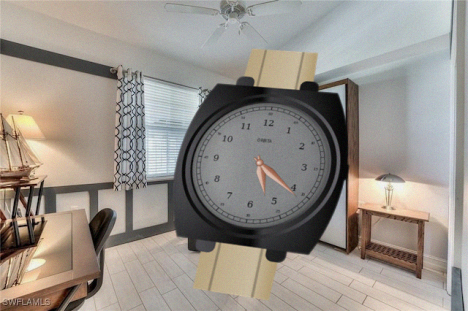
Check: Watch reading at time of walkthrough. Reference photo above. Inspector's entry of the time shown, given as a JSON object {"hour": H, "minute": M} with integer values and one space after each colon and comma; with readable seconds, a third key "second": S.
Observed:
{"hour": 5, "minute": 21}
